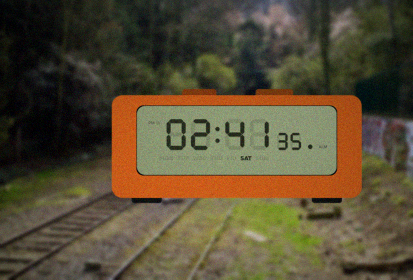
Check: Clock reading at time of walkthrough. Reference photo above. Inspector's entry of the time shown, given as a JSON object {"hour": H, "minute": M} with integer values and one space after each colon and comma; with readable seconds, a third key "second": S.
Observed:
{"hour": 2, "minute": 41, "second": 35}
